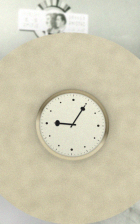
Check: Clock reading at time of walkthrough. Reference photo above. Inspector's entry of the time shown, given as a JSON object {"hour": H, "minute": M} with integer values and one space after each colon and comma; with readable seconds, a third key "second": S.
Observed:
{"hour": 9, "minute": 5}
